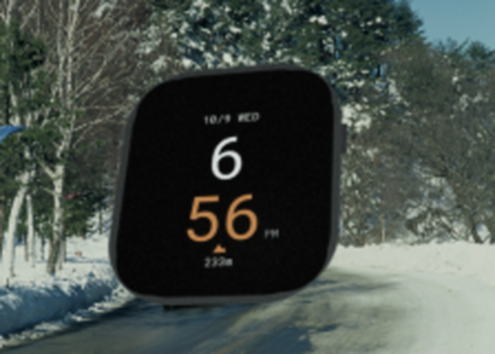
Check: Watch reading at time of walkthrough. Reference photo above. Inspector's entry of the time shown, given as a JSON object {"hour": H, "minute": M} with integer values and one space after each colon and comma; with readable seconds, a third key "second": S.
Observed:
{"hour": 6, "minute": 56}
